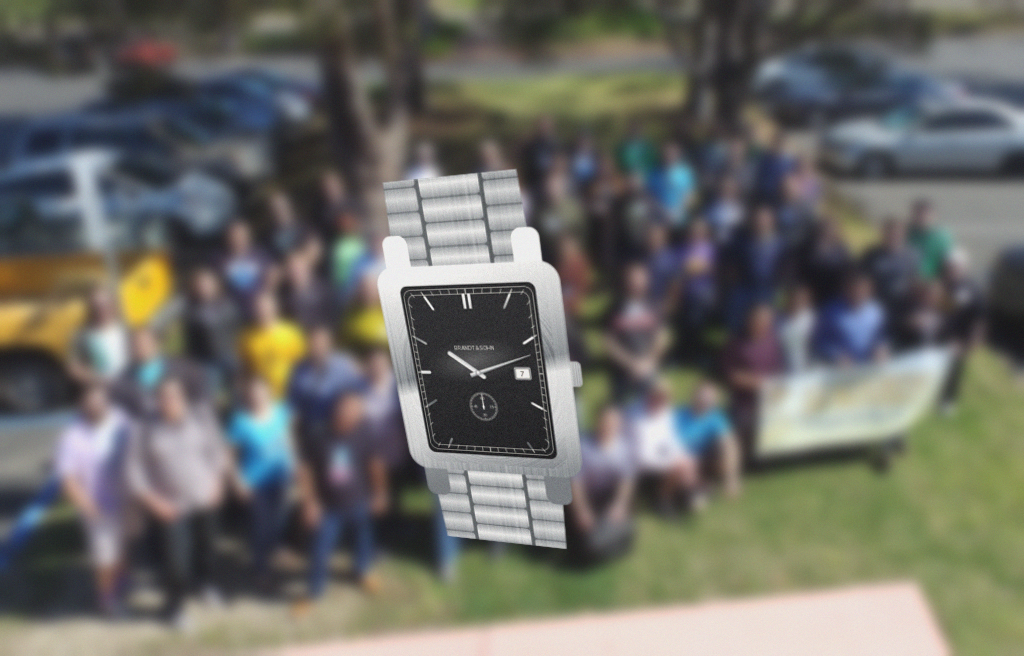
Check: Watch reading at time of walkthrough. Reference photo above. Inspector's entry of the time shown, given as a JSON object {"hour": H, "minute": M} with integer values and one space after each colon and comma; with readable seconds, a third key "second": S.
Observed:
{"hour": 10, "minute": 12}
